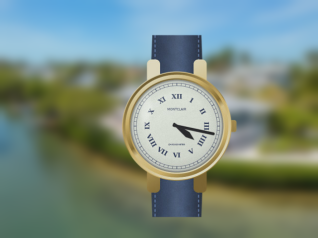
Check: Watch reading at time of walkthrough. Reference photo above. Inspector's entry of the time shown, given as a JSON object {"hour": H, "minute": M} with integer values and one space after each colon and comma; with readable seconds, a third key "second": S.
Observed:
{"hour": 4, "minute": 17}
